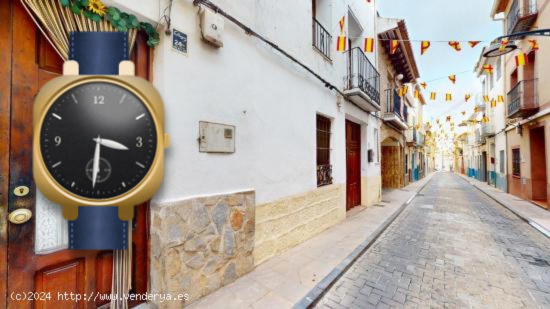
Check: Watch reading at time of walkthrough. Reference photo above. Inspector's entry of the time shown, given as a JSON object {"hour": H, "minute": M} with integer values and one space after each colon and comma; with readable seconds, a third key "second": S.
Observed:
{"hour": 3, "minute": 31}
